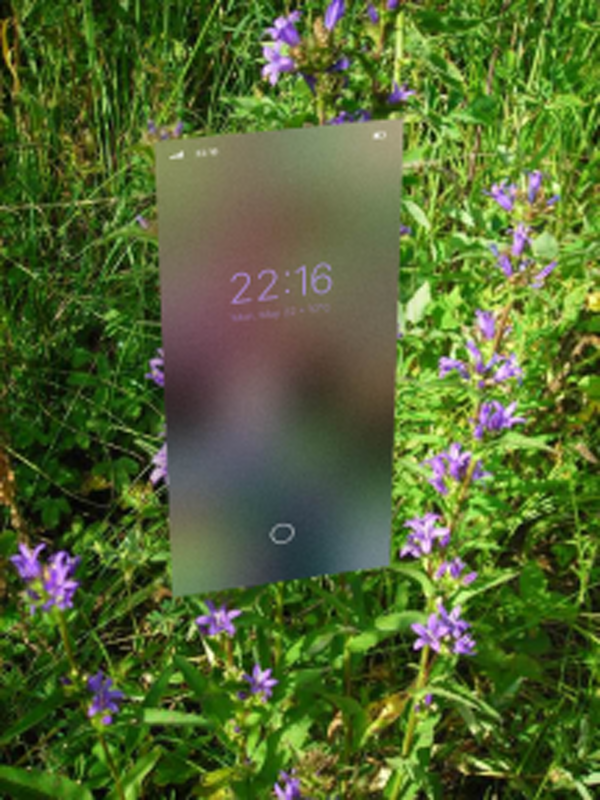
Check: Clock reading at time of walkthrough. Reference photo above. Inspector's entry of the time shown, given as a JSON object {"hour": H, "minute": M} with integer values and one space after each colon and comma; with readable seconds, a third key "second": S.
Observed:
{"hour": 22, "minute": 16}
